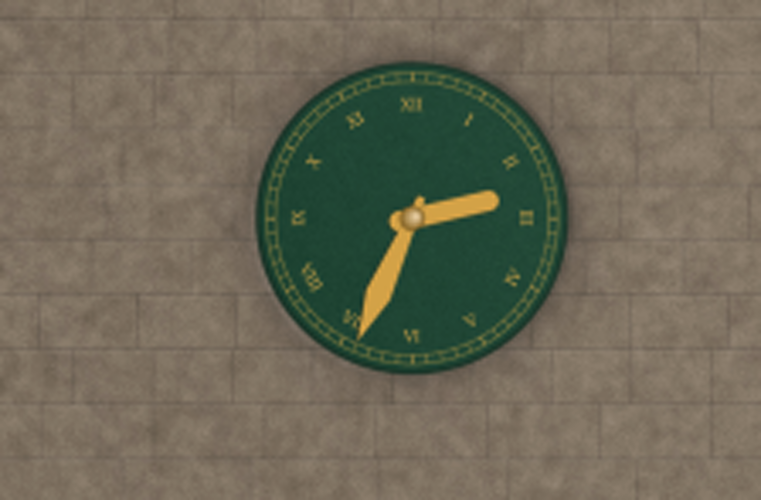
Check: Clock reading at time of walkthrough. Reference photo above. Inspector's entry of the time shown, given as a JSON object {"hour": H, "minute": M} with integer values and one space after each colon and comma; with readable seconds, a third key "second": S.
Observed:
{"hour": 2, "minute": 34}
